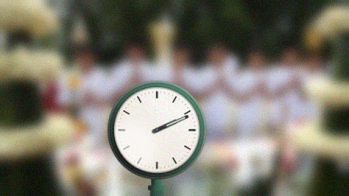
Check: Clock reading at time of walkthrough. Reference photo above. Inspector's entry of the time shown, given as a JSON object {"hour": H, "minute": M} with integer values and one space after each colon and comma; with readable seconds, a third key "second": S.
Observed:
{"hour": 2, "minute": 11}
